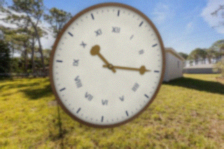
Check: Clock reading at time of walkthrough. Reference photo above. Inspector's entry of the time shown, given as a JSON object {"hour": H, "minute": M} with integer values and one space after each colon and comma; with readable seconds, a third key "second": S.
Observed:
{"hour": 10, "minute": 15}
